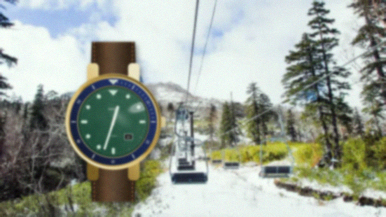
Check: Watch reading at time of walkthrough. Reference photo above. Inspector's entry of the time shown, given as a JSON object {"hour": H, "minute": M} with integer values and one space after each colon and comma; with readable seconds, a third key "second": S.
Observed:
{"hour": 12, "minute": 33}
